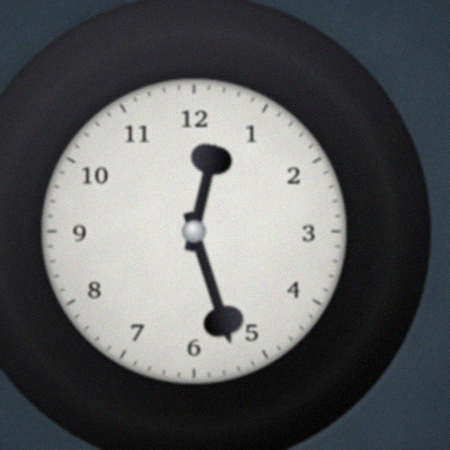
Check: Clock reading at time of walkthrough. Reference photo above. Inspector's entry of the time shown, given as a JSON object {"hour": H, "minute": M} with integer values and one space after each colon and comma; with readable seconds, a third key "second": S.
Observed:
{"hour": 12, "minute": 27}
